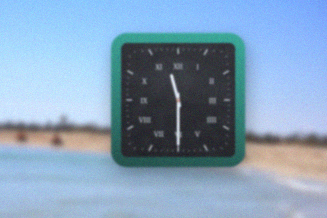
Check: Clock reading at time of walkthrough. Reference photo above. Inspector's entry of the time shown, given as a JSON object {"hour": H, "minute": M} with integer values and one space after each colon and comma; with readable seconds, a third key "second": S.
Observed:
{"hour": 11, "minute": 30}
